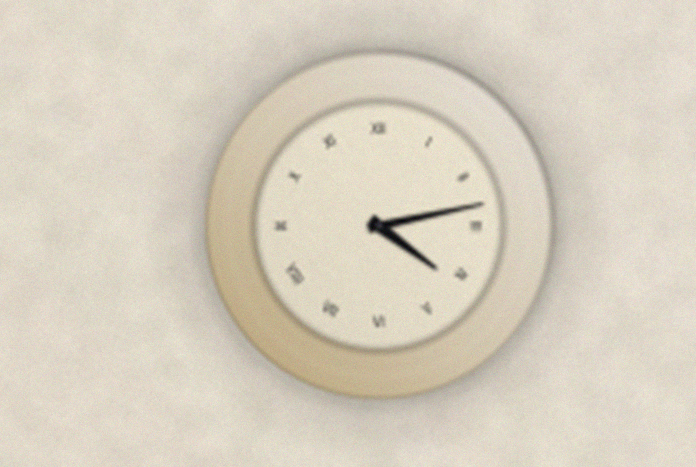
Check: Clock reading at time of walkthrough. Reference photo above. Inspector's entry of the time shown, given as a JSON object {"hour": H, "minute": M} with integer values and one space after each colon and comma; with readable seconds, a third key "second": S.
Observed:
{"hour": 4, "minute": 13}
